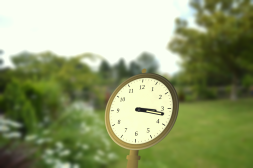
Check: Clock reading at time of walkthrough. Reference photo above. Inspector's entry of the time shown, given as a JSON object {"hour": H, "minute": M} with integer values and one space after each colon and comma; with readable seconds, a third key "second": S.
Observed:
{"hour": 3, "minute": 17}
